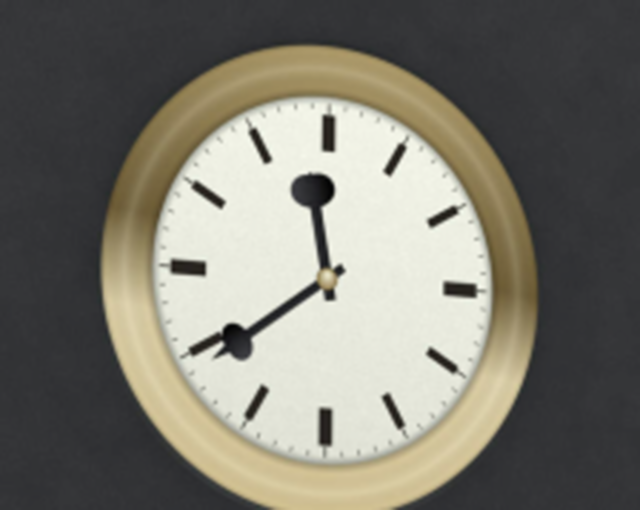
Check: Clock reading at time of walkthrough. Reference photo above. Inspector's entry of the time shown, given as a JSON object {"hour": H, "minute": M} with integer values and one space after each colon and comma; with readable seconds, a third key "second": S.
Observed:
{"hour": 11, "minute": 39}
